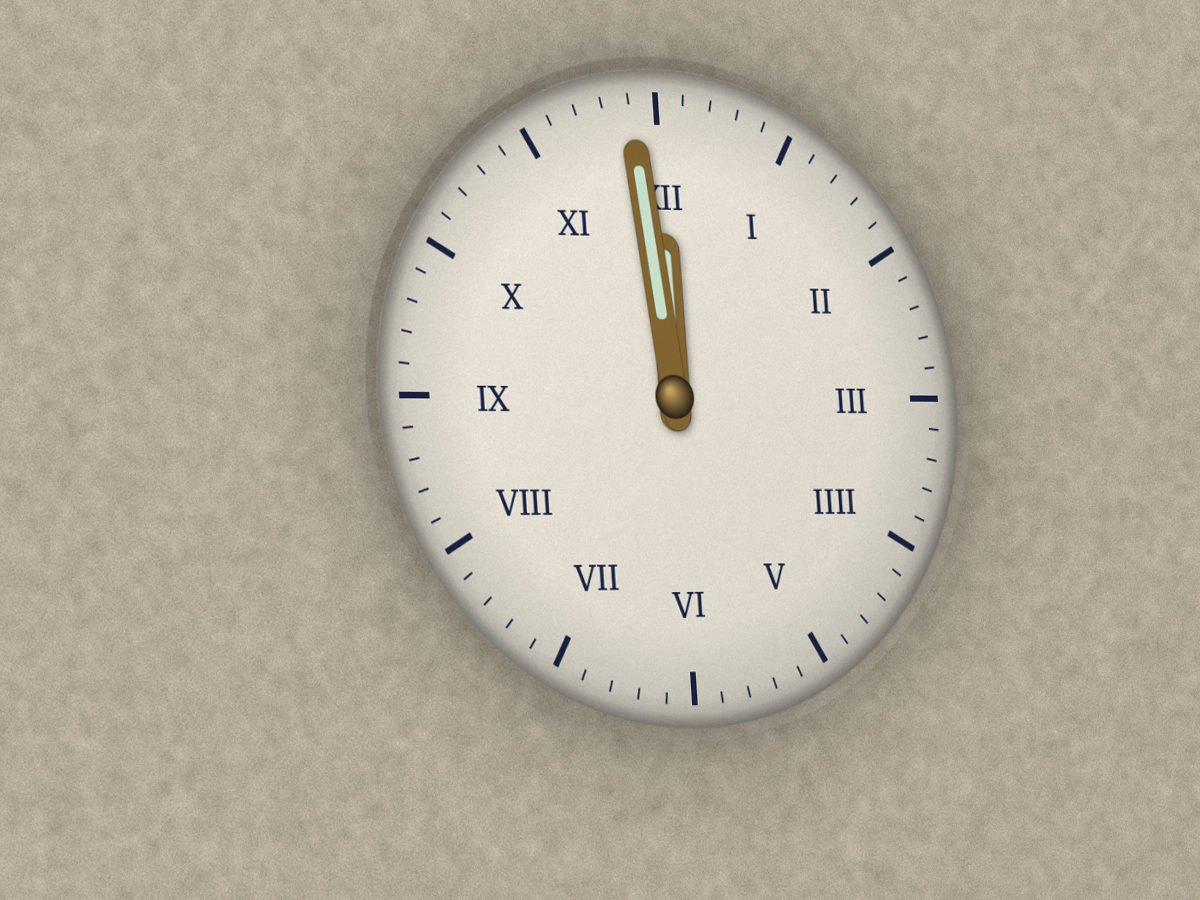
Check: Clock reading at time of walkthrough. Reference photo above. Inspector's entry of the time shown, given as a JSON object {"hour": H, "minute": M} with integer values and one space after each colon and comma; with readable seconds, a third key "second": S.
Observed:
{"hour": 11, "minute": 59}
